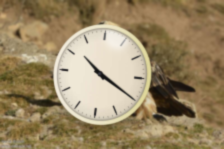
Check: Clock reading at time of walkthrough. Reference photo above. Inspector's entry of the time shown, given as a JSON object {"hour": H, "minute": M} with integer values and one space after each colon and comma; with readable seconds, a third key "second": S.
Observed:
{"hour": 10, "minute": 20}
